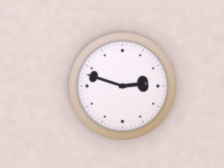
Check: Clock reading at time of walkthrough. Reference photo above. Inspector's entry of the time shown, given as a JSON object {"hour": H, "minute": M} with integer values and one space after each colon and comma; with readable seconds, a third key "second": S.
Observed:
{"hour": 2, "minute": 48}
